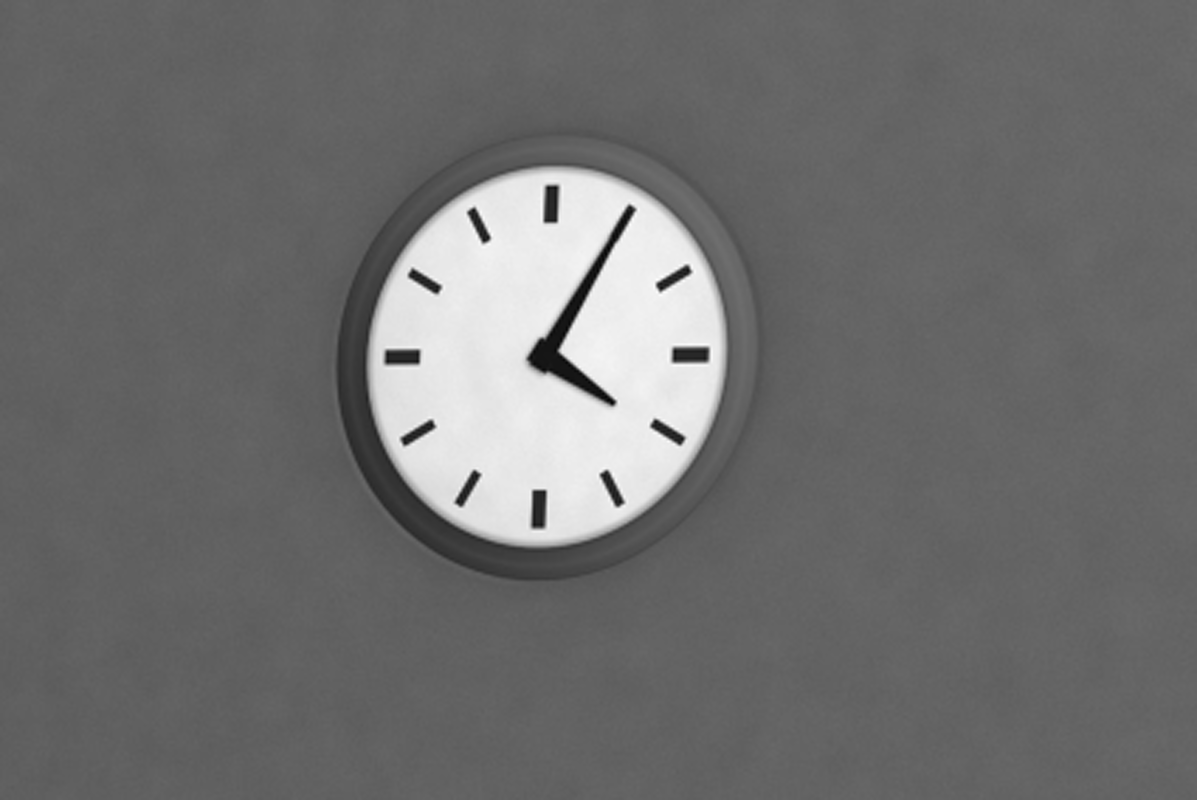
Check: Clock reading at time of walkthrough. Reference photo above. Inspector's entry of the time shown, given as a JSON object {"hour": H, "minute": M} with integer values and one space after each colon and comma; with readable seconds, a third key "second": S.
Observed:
{"hour": 4, "minute": 5}
